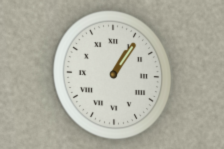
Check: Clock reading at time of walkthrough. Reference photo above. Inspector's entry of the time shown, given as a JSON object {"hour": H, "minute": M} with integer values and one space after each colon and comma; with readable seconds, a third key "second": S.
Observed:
{"hour": 1, "minute": 6}
